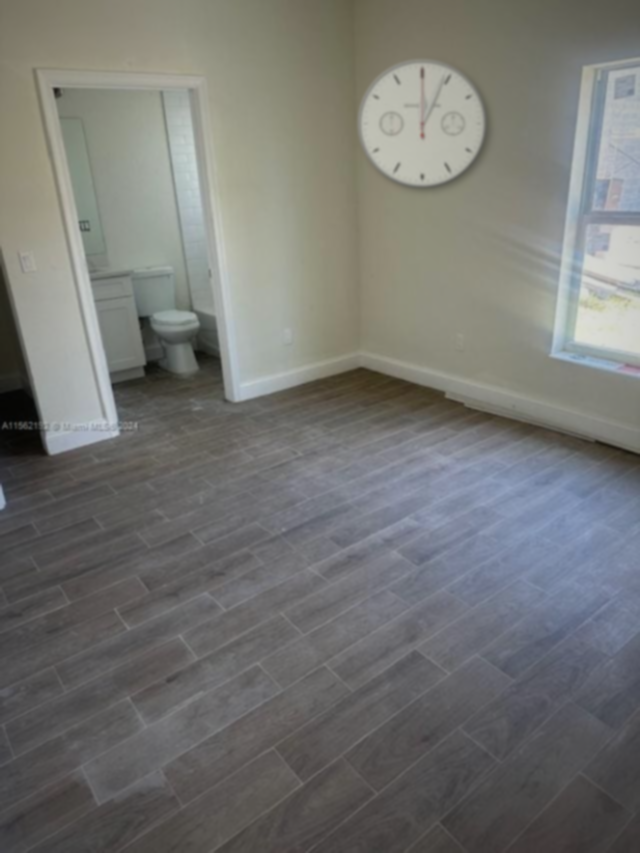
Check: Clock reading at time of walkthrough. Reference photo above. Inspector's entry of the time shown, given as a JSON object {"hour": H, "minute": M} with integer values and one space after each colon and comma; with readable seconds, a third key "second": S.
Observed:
{"hour": 12, "minute": 4}
